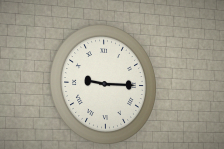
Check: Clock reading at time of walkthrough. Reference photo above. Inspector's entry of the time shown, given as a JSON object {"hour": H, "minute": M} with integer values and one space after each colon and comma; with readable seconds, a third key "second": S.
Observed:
{"hour": 9, "minute": 15}
